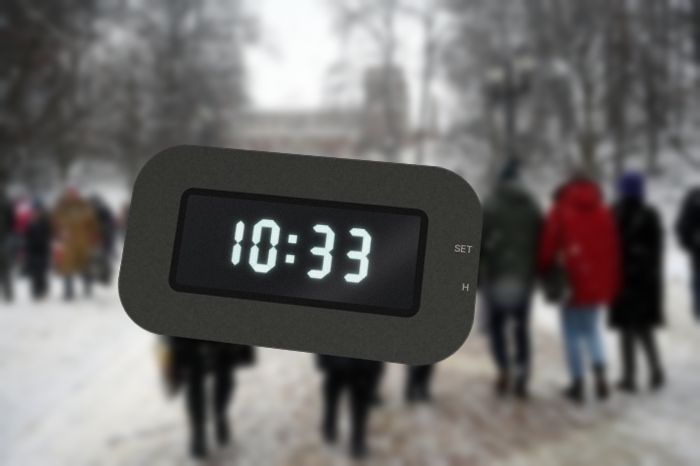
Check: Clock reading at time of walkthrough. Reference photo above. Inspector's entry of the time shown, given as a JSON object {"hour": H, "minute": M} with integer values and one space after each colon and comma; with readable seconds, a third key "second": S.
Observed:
{"hour": 10, "minute": 33}
